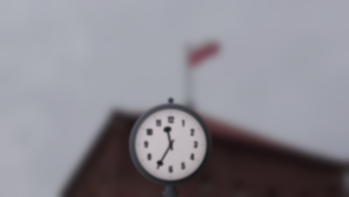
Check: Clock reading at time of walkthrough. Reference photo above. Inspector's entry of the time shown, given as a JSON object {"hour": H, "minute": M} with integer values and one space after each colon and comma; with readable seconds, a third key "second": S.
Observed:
{"hour": 11, "minute": 35}
